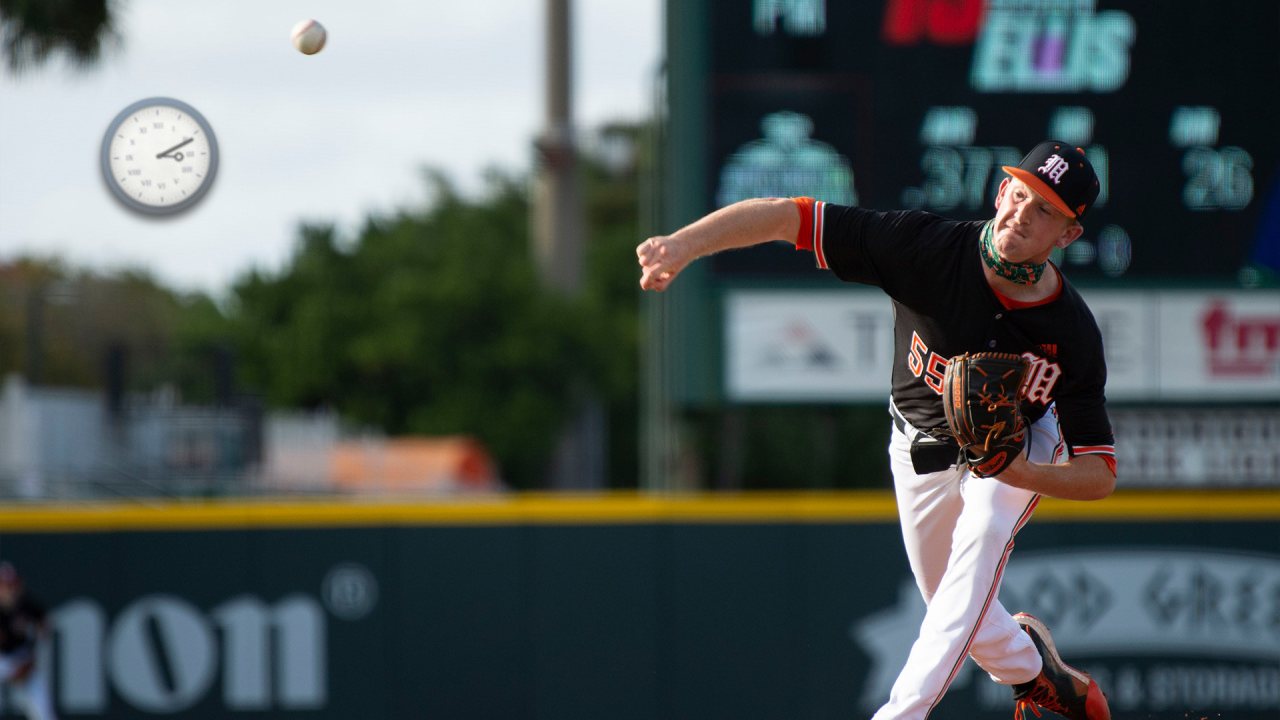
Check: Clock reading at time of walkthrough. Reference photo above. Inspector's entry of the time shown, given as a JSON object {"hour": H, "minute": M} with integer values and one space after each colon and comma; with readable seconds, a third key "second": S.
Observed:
{"hour": 3, "minute": 11}
